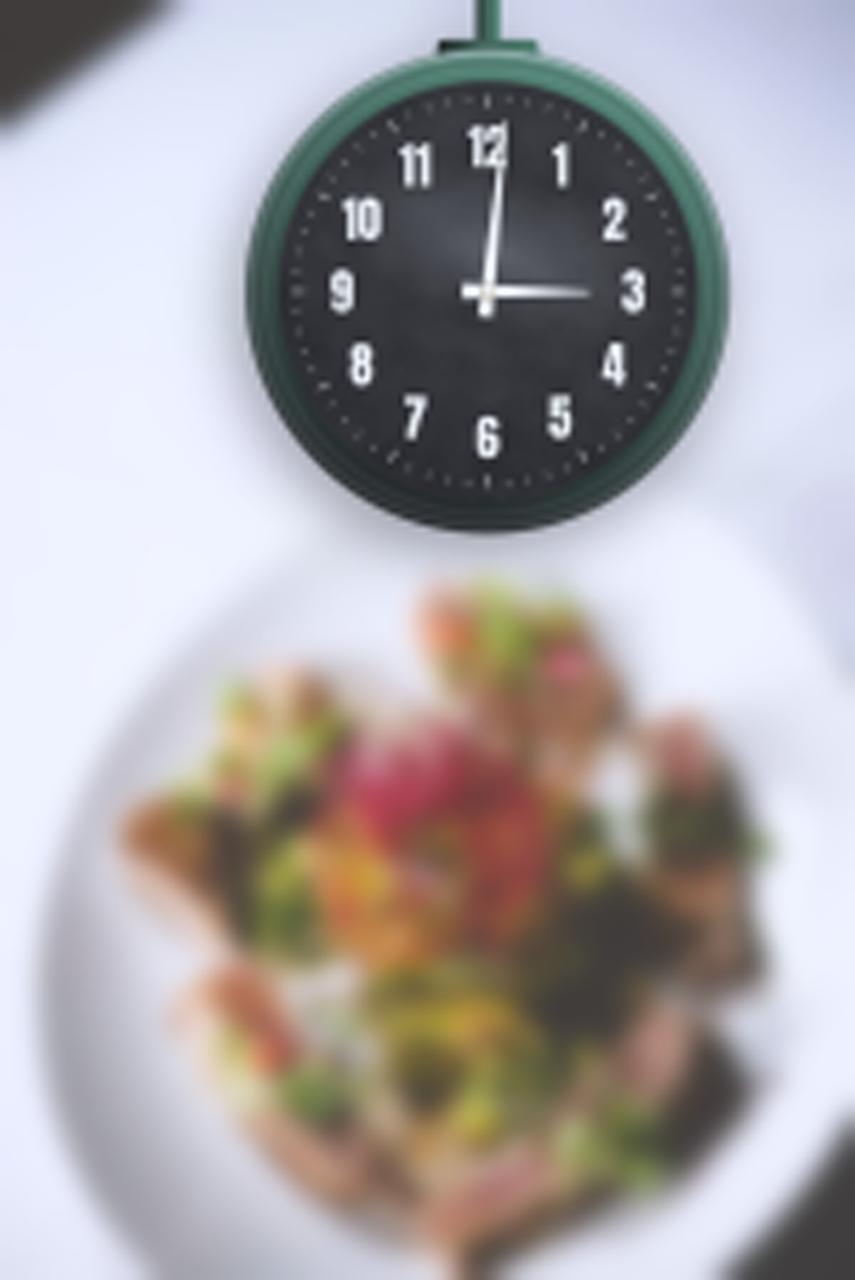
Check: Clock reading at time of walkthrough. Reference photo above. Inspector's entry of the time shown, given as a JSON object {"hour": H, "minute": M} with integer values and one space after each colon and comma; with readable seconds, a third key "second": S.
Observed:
{"hour": 3, "minute": 1}
